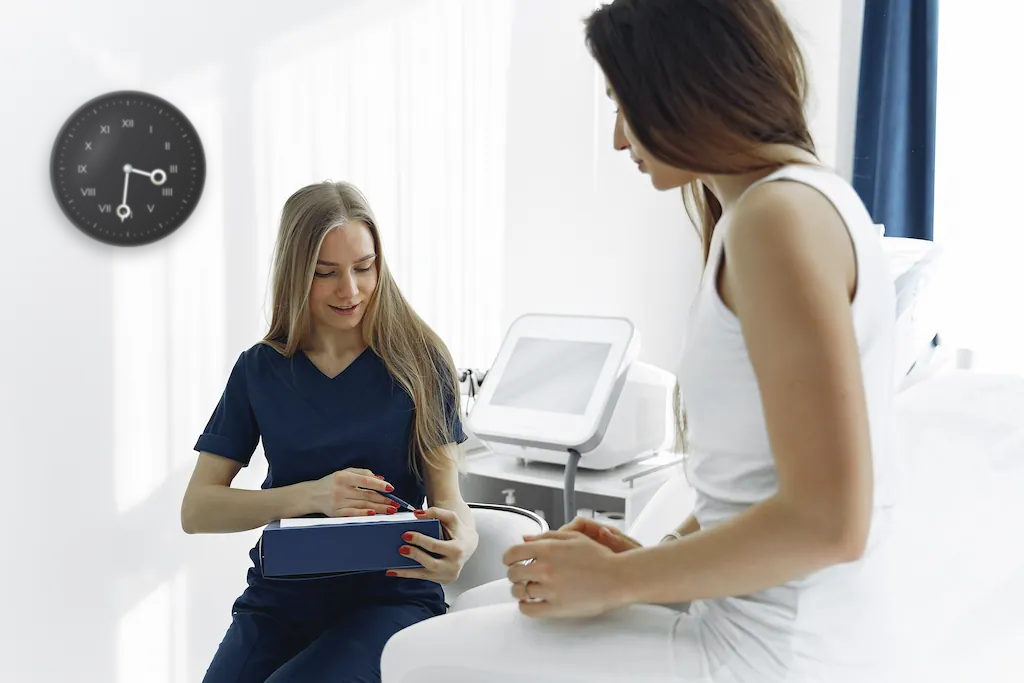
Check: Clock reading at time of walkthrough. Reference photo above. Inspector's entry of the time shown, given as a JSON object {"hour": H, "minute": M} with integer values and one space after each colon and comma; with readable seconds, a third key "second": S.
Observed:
{"hour": 3, "minute": 31}
